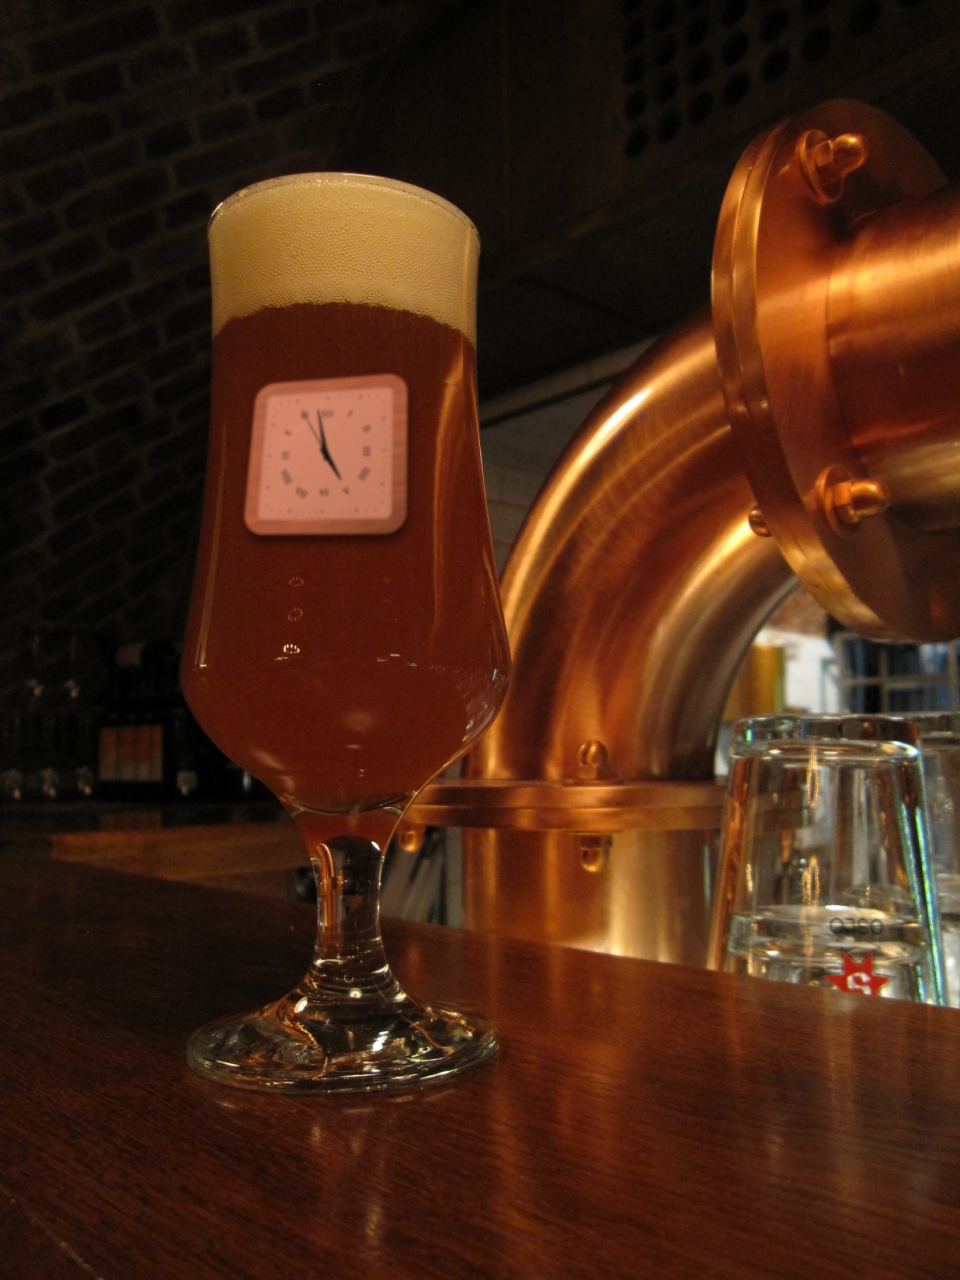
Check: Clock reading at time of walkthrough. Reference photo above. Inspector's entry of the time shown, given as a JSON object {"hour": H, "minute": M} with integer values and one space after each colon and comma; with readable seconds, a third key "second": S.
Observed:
{"hour": 4, "minute": 57, "second": 55}
